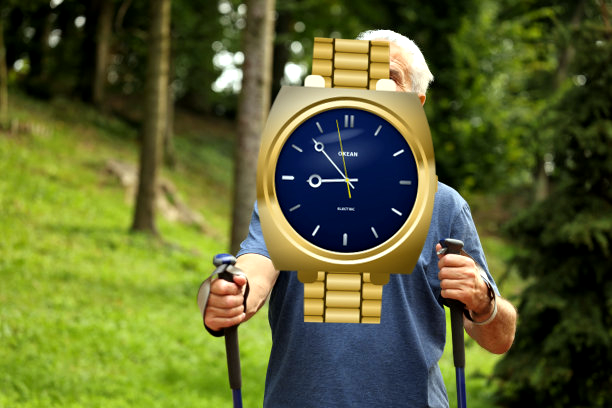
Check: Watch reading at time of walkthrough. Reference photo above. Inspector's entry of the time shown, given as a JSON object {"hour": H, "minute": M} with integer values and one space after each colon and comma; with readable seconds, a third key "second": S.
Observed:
{"hour": 8, "minute": 52, "second": 58}
